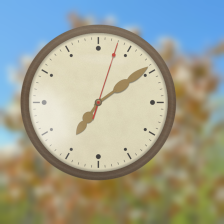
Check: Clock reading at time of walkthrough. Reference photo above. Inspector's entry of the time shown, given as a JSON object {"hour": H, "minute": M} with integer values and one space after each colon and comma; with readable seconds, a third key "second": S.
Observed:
{"hour": 7, "minute": 9, "second": 3}
